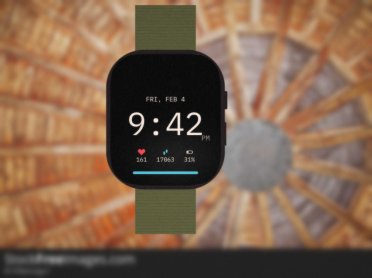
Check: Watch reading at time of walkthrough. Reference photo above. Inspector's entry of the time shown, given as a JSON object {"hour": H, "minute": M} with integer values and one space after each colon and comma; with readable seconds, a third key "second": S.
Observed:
{"hour": 9, "minute": 42}
